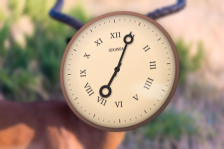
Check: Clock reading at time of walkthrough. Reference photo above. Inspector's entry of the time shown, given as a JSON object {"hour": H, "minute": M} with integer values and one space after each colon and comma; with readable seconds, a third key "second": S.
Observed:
{"hour": 7, "minute": 4}
